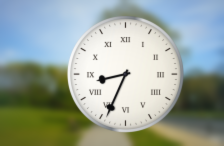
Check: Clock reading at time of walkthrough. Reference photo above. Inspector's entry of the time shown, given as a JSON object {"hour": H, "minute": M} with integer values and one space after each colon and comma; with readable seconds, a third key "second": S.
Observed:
{"hour": 8, "minute": 34}
